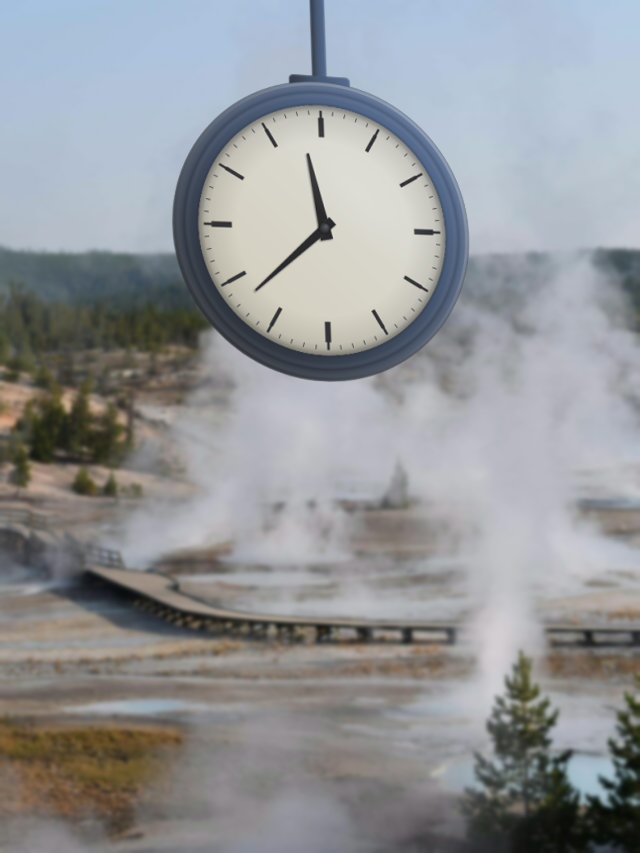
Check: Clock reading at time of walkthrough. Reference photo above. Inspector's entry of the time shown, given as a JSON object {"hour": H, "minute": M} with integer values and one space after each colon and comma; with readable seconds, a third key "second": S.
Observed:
{"hour": 11, "minute": 38}
